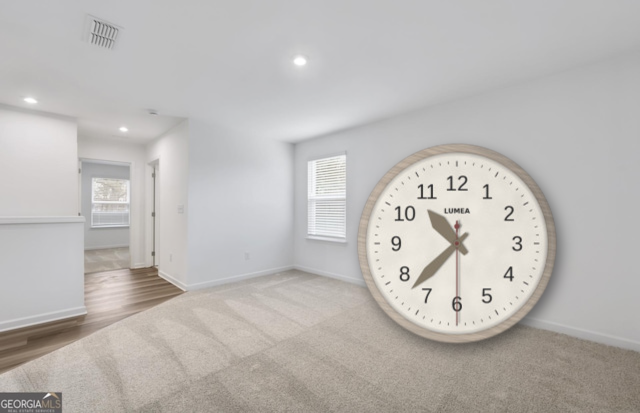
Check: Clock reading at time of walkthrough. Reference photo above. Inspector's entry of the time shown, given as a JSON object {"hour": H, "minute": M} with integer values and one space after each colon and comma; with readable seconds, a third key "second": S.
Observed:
{"hour": 10, "minute": 37, "second": 30}
